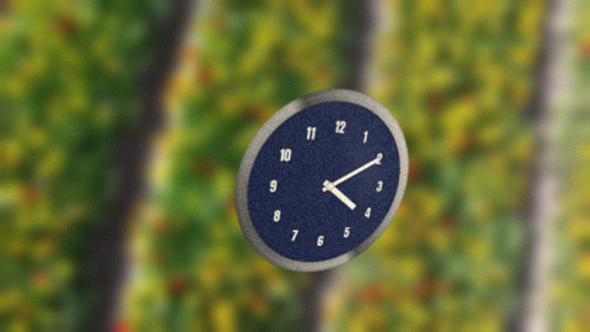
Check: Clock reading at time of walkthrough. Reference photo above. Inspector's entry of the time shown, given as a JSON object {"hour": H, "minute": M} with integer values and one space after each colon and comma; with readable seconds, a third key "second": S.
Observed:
{"hour": 4, "minute": 10}
